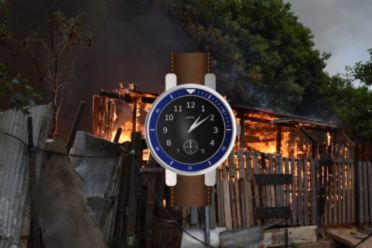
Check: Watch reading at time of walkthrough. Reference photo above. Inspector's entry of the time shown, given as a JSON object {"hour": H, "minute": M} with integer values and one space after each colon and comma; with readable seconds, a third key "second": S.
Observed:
{"hour": 1, "minute": 9}
